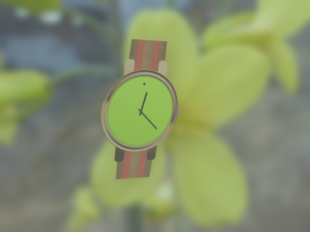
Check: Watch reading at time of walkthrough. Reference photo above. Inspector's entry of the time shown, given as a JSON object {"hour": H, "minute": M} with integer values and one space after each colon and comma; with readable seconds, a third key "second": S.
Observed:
{"hour": 12, "minute": 22}
